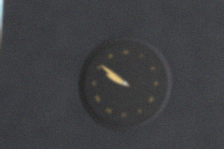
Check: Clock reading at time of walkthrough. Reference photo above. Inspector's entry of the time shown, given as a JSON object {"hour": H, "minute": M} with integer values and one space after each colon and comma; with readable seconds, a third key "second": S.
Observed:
{"hour": 9, "minute": 51}
